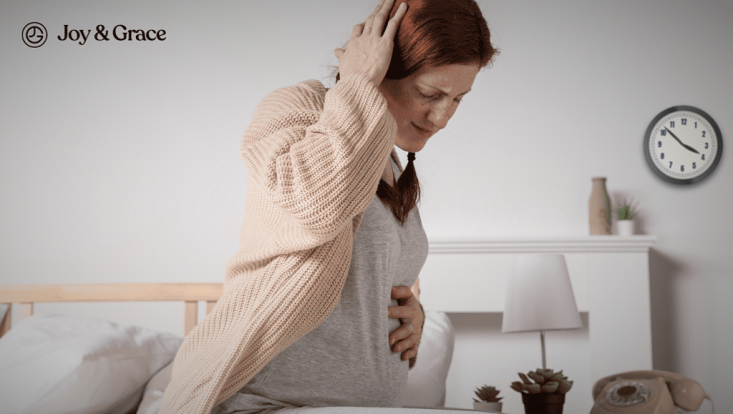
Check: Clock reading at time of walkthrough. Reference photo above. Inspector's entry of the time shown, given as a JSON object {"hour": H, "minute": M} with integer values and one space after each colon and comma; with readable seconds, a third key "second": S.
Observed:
{"hour": 3, "minute": 52}
